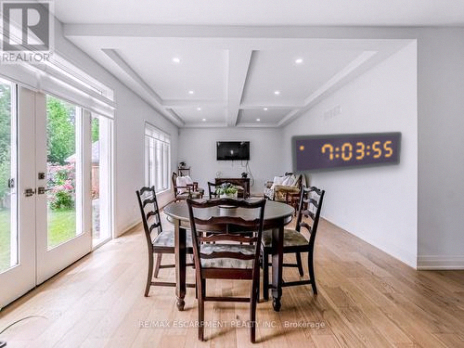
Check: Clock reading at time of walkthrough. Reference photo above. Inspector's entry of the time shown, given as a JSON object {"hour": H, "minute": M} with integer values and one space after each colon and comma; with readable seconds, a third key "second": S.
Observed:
{"hour": 7, "minute": 3, "second": 55}
